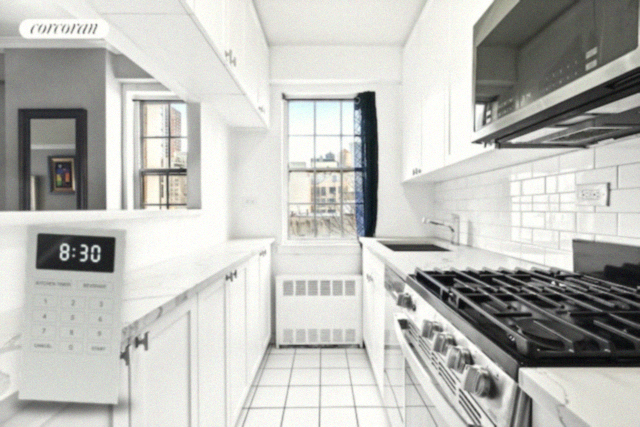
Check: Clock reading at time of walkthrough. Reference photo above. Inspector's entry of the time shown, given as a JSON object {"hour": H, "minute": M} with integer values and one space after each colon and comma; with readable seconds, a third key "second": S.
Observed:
{"hour": 8, "minute": 30}
